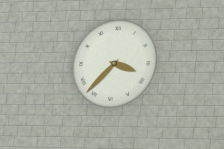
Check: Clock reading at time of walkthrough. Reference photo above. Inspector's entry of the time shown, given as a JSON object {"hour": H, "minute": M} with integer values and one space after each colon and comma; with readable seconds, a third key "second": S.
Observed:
{"hour": 3, "minute": 37}
